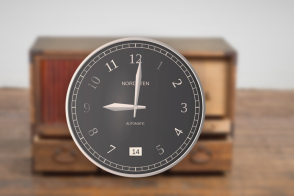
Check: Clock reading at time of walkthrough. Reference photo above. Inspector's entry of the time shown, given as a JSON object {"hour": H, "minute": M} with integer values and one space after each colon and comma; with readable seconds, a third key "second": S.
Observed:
{"hour": 9, "minute": 1}
